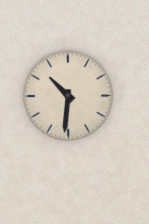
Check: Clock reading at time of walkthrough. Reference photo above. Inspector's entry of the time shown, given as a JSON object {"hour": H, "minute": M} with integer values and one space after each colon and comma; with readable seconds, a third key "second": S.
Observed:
{"hour": 10, "minute": 31}
